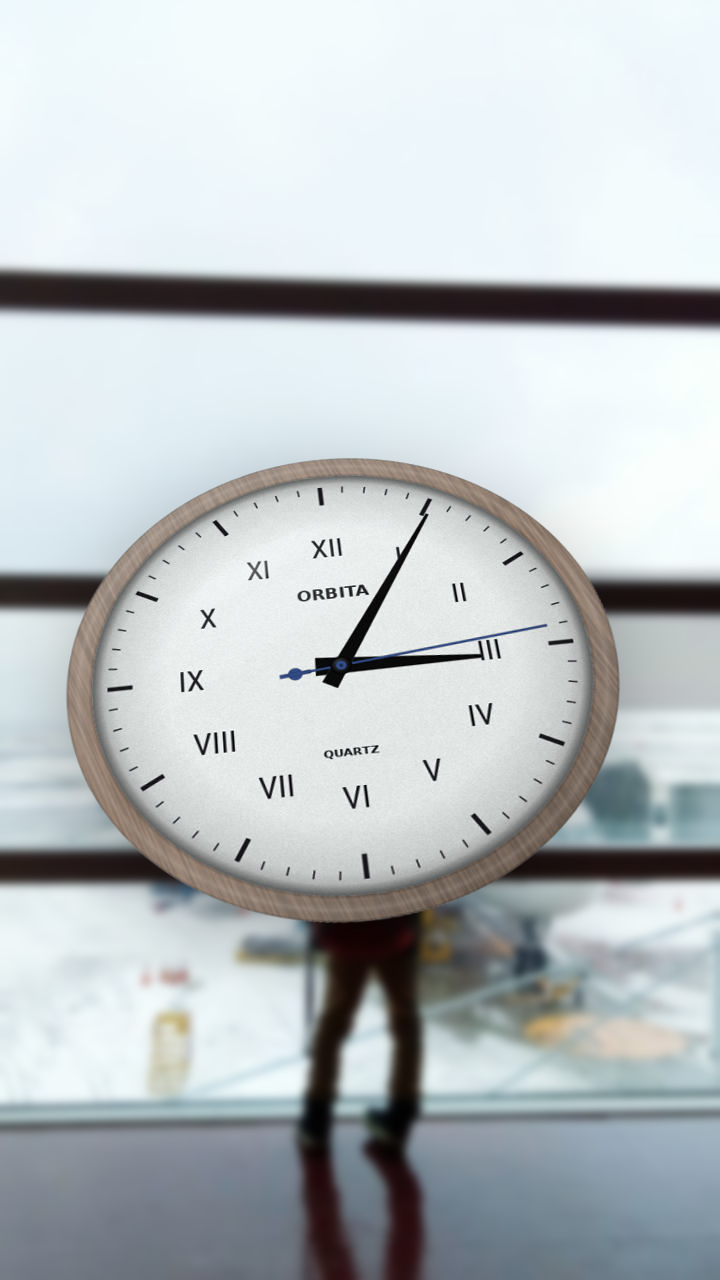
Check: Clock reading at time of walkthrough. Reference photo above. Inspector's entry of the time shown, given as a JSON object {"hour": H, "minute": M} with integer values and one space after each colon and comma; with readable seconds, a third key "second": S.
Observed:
{"hour": 3, "minute": 5, "second": 14}
